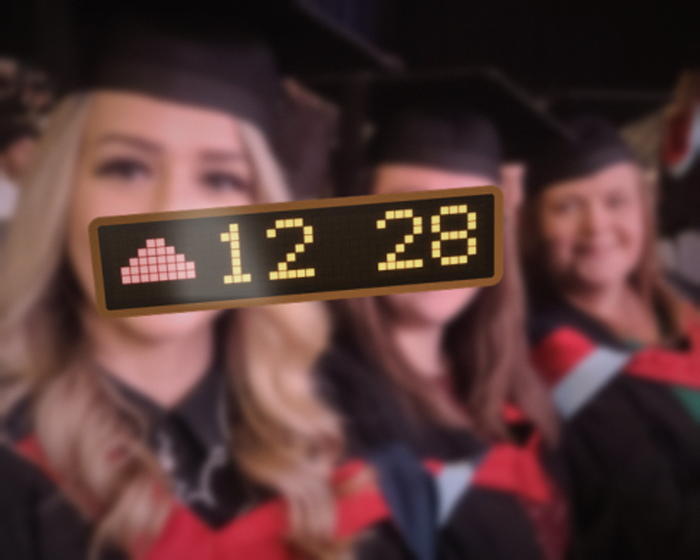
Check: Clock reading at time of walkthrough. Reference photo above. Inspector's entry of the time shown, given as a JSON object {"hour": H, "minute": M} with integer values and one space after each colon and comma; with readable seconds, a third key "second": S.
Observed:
{"hour": 12, "minute": 28}
